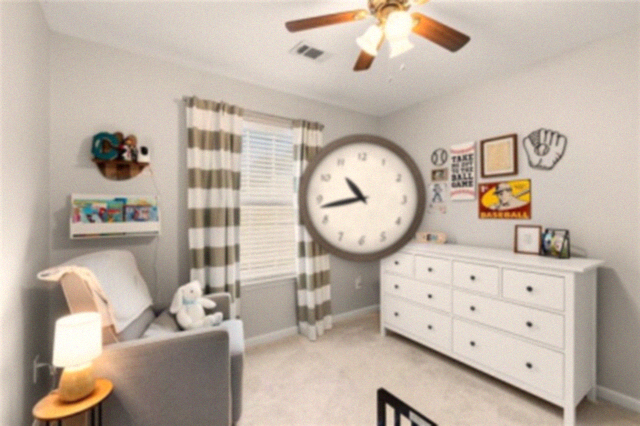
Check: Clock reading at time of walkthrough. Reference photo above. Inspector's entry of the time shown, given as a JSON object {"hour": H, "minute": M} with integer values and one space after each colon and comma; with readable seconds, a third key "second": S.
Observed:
{"hour": 10, "minute": 43}
